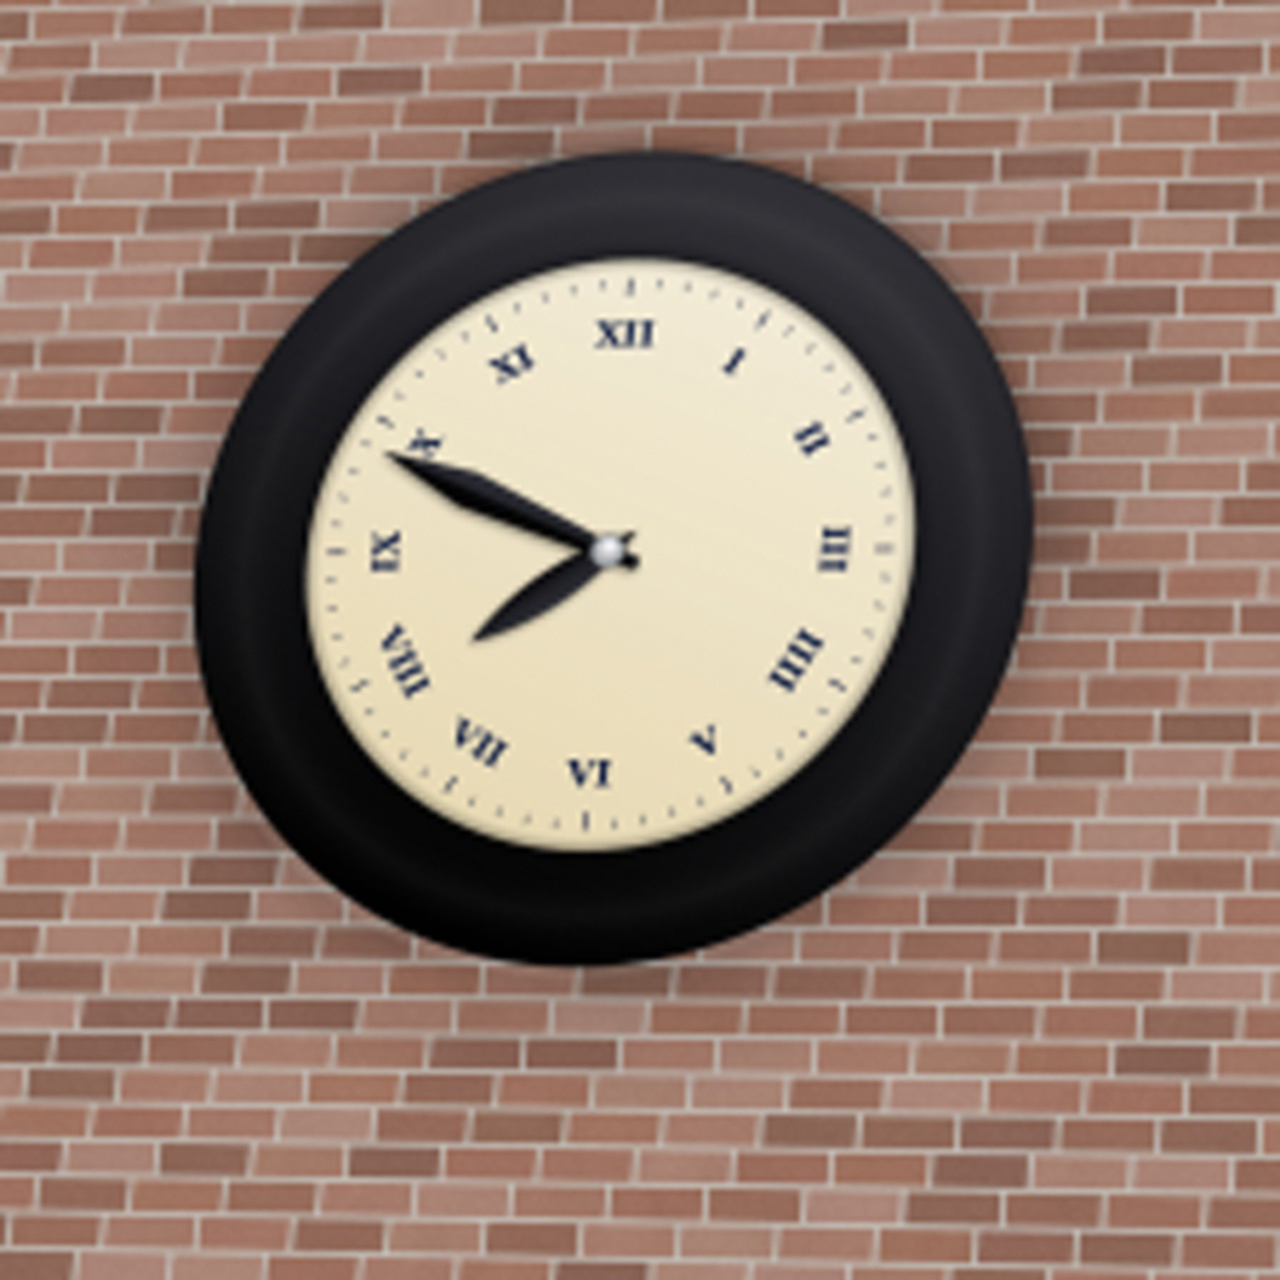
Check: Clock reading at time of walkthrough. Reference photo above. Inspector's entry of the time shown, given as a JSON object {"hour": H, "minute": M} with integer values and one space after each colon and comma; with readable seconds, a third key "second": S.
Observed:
{"hour": 7, "minute": 49}
